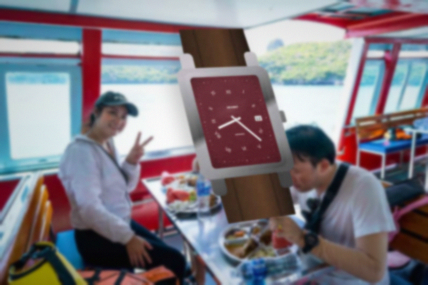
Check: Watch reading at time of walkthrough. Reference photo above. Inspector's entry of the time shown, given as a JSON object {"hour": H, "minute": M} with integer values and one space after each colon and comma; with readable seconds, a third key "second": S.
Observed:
{"hour": 8, "minute": 23}
